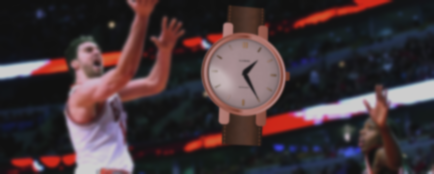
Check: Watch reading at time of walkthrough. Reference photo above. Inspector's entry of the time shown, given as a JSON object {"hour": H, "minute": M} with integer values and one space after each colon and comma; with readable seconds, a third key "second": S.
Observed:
{"hour": 1, "minute": 25}
